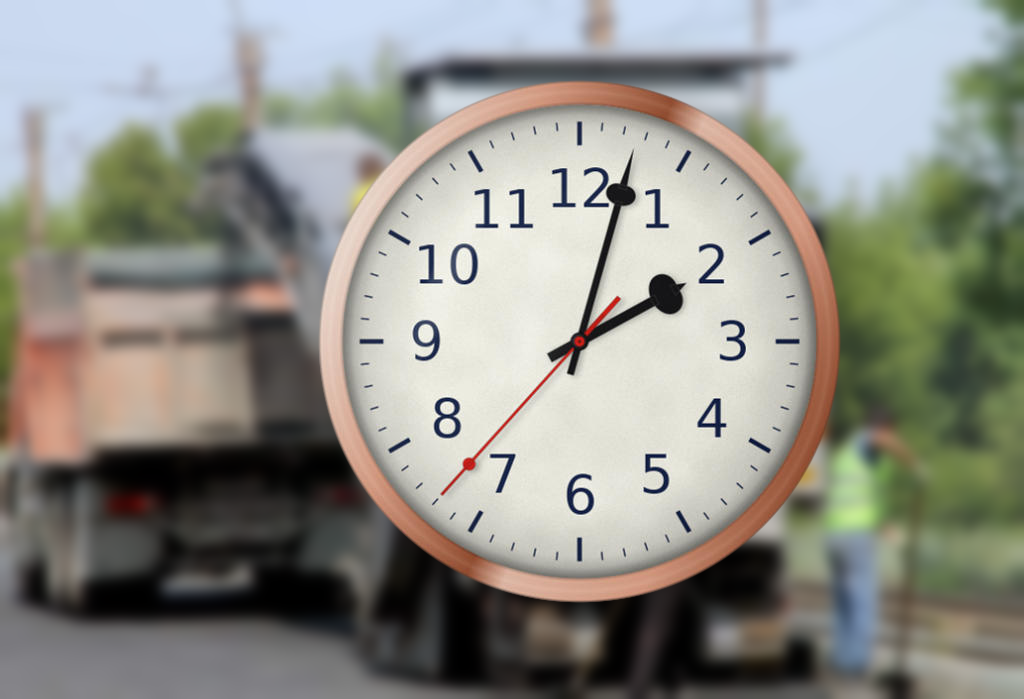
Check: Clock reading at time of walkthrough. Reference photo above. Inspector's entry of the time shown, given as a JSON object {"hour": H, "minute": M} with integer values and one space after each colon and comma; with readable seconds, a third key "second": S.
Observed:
{"hour": 2, "minute": 2, "second": 37}
